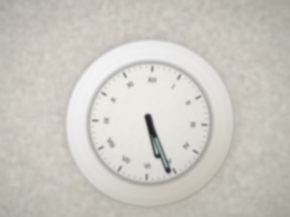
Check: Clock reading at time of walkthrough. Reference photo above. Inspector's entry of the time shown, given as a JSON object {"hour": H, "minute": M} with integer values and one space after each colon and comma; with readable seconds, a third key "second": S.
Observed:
{"hour": 5, "minute": 26}
